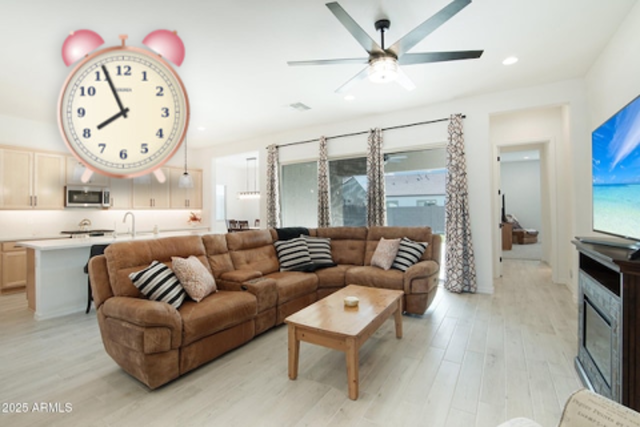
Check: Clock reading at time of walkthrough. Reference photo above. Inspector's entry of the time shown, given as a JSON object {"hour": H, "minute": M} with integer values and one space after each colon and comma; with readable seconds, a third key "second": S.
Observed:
{"hour": 7, "minute": 56}
